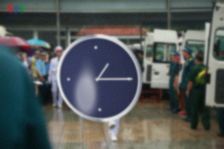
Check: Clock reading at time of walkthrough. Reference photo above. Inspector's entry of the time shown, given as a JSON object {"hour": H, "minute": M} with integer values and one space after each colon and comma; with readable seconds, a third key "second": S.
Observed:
{"hour": 1, "minute": 15}
